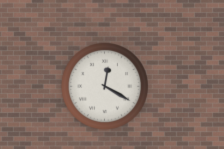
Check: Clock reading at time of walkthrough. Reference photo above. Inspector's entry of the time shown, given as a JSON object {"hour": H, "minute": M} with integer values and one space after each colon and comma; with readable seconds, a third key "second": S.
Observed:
{"hour": 12, "minute": 20}
